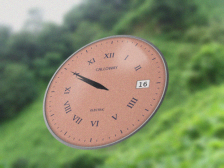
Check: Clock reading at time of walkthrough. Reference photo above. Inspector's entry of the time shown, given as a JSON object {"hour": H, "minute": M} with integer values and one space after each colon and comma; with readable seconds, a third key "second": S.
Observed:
{"hour": 9, "minute": 50}
